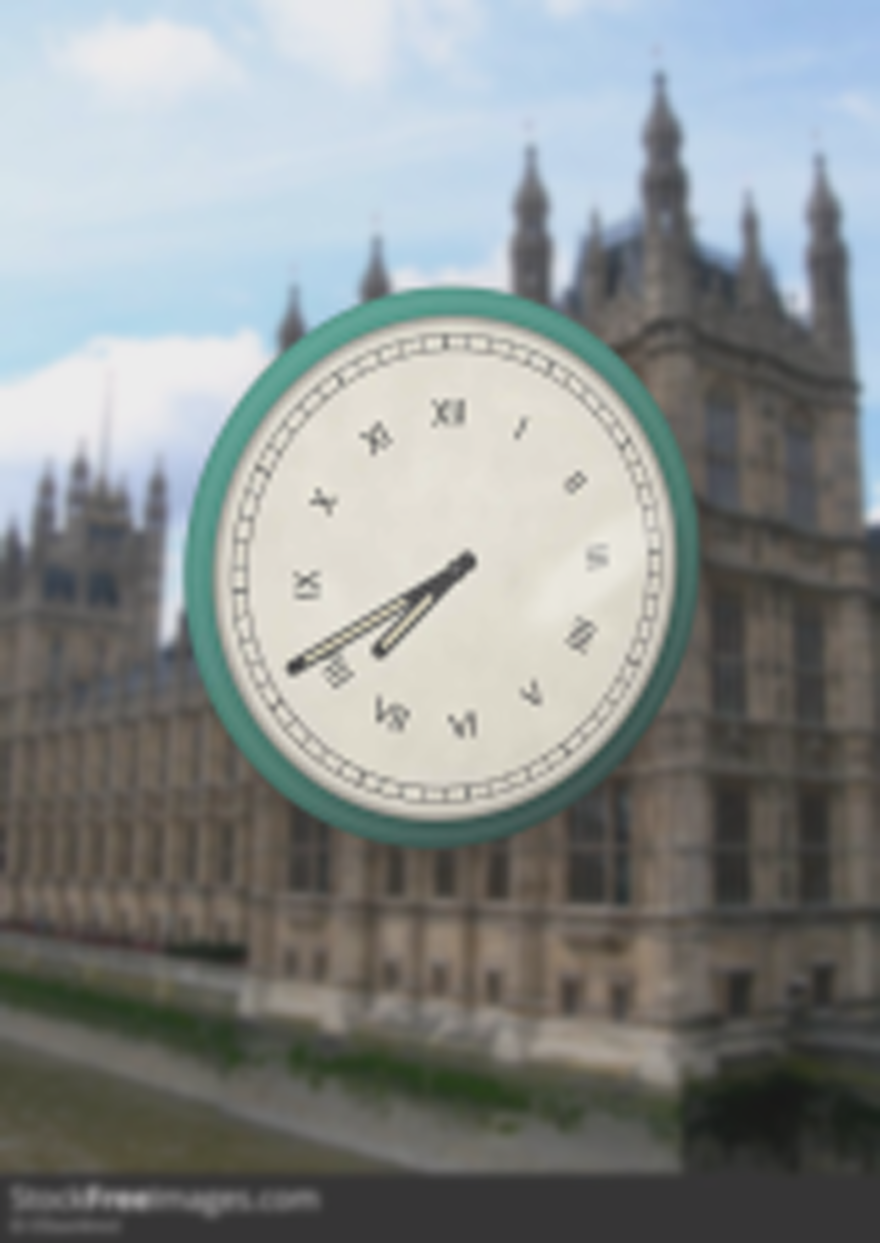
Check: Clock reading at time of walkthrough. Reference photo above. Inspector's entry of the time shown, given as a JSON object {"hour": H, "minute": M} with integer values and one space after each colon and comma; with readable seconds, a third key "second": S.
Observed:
{"hour": 7, "minute": 41}
